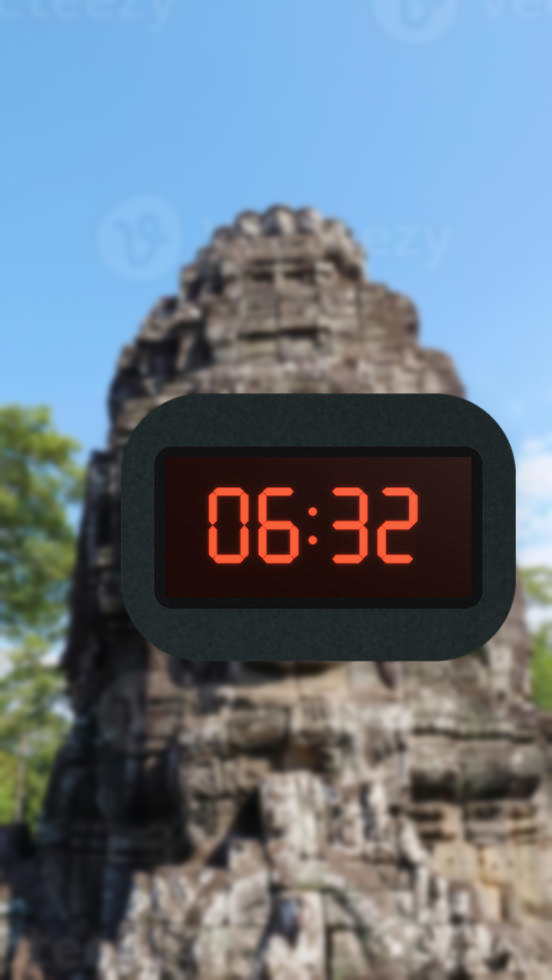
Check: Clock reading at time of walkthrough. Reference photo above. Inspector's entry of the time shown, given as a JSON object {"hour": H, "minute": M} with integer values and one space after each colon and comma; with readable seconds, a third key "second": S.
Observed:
{"hour": 6, "minute": 32}
